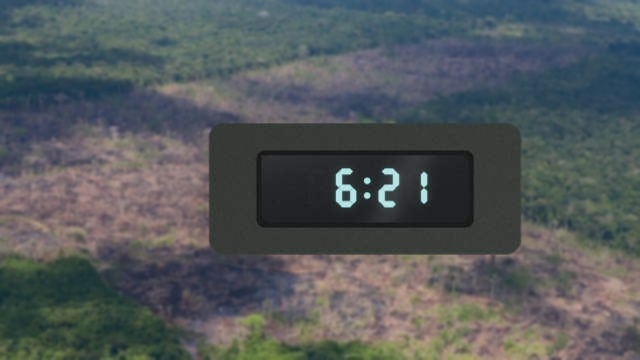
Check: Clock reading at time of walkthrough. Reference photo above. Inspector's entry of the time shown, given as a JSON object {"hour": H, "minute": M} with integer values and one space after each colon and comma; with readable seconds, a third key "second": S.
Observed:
{"hour": 6, "minute": 21}
